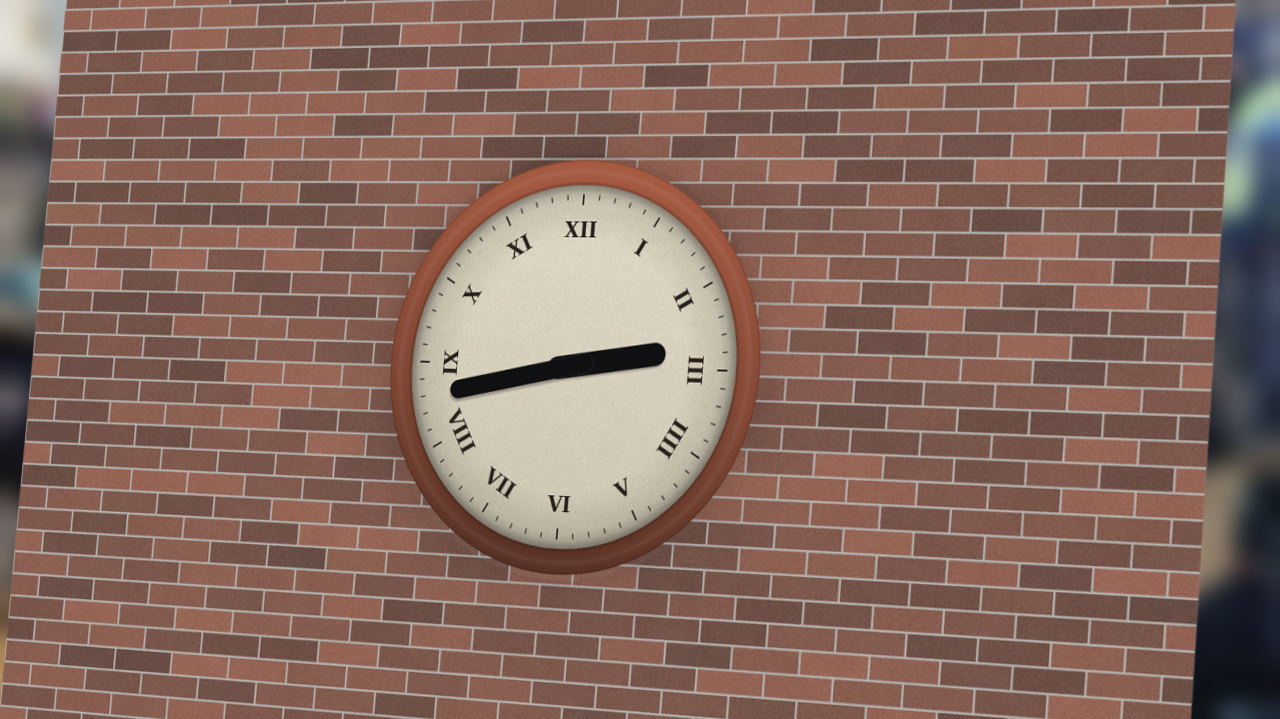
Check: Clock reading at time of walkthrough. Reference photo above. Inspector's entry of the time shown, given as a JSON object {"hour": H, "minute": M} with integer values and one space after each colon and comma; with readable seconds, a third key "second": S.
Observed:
{"hour": 2, "minute": 43}
